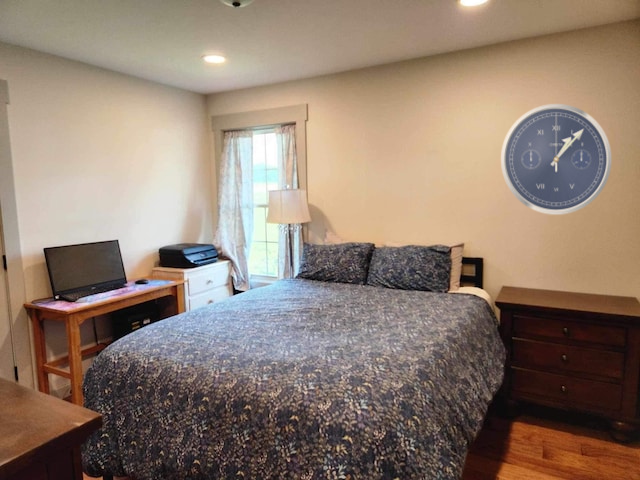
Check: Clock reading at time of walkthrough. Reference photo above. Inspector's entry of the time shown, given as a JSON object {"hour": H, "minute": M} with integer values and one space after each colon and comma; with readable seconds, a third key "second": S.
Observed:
{"hour": 1, "minute": 7}
